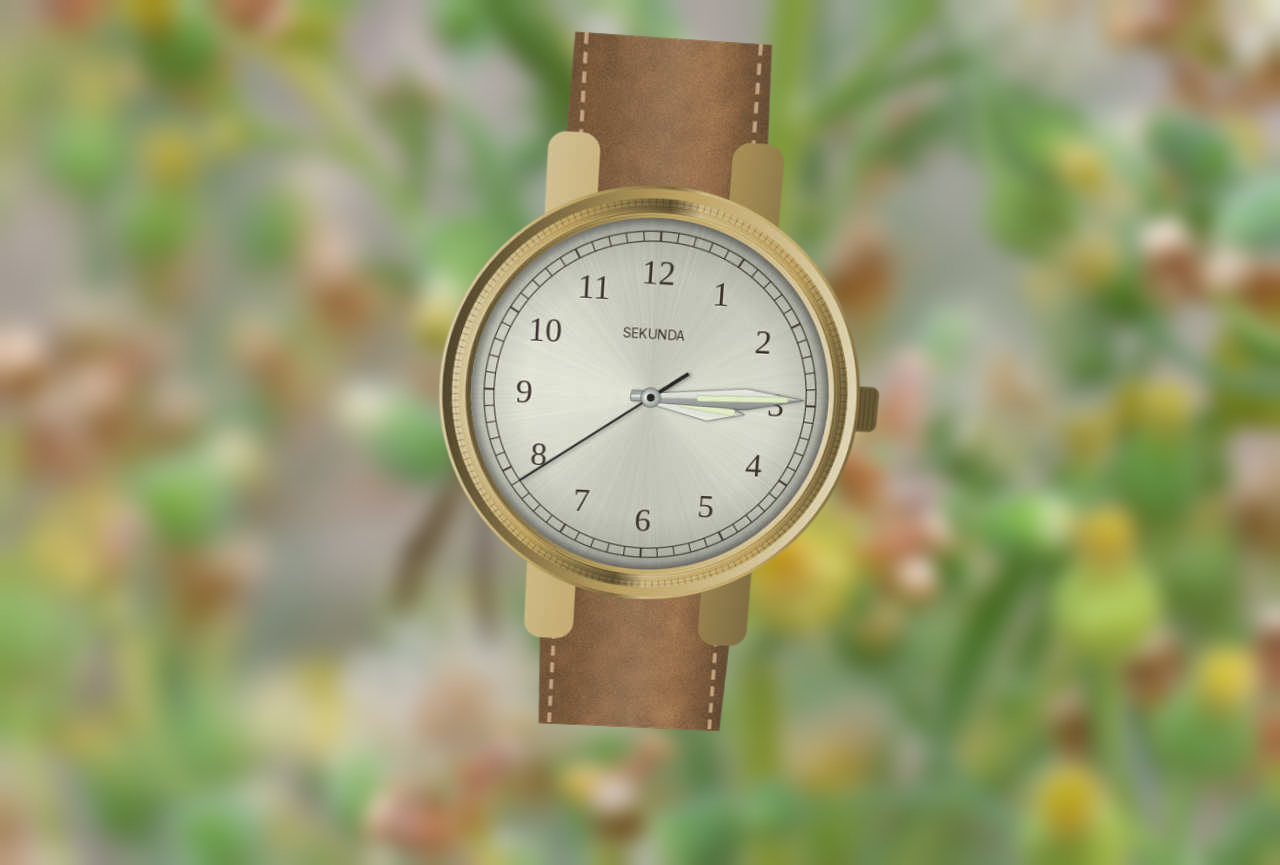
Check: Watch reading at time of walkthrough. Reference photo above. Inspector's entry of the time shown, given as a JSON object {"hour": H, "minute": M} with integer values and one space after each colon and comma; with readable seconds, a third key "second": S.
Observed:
{"hour": 3, "minute": 14, "second": 39}
